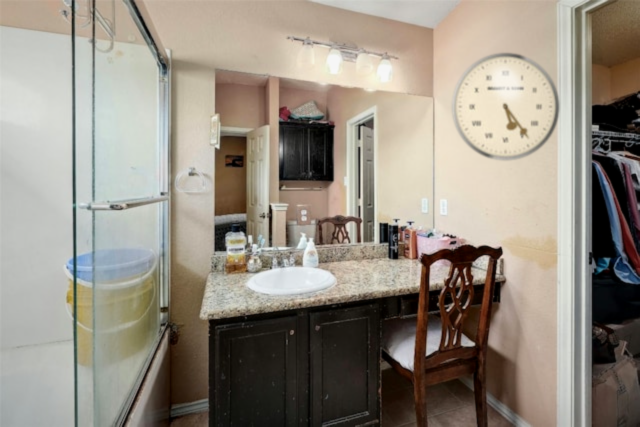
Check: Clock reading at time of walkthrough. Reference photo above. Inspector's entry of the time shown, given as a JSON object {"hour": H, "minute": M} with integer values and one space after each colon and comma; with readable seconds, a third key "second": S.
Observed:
{"hour": 5, "minute": 24}
